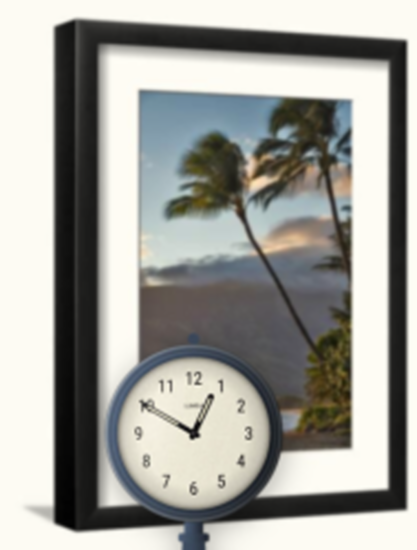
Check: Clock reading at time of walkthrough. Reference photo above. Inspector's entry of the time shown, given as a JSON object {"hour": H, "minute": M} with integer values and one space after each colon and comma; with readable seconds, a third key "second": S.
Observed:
{"hour": 12, "minute": 50}
